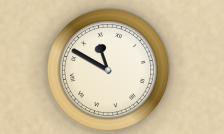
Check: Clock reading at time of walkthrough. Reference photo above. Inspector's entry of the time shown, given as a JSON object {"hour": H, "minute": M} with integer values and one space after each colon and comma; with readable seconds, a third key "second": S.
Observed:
{"hour": 10, "minute": 47}
